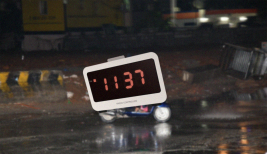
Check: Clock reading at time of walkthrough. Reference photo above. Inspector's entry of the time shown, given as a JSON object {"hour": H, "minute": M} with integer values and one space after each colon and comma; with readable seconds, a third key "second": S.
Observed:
{"hour": 11, "minute": 37}
